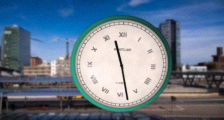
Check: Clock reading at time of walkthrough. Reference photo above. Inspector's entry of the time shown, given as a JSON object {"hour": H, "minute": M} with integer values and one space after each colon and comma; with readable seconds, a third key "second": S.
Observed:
{"hour": 11, "minute": 28}
